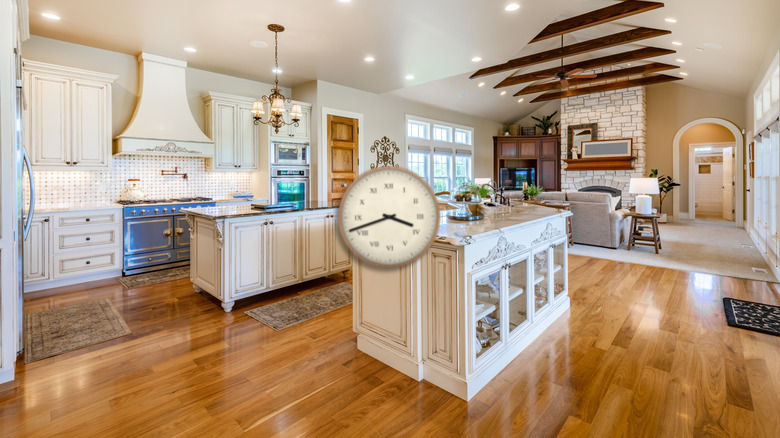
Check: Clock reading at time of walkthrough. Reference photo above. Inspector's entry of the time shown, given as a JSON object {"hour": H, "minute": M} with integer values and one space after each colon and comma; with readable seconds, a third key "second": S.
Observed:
{"hour": 3, "minute": 42}
